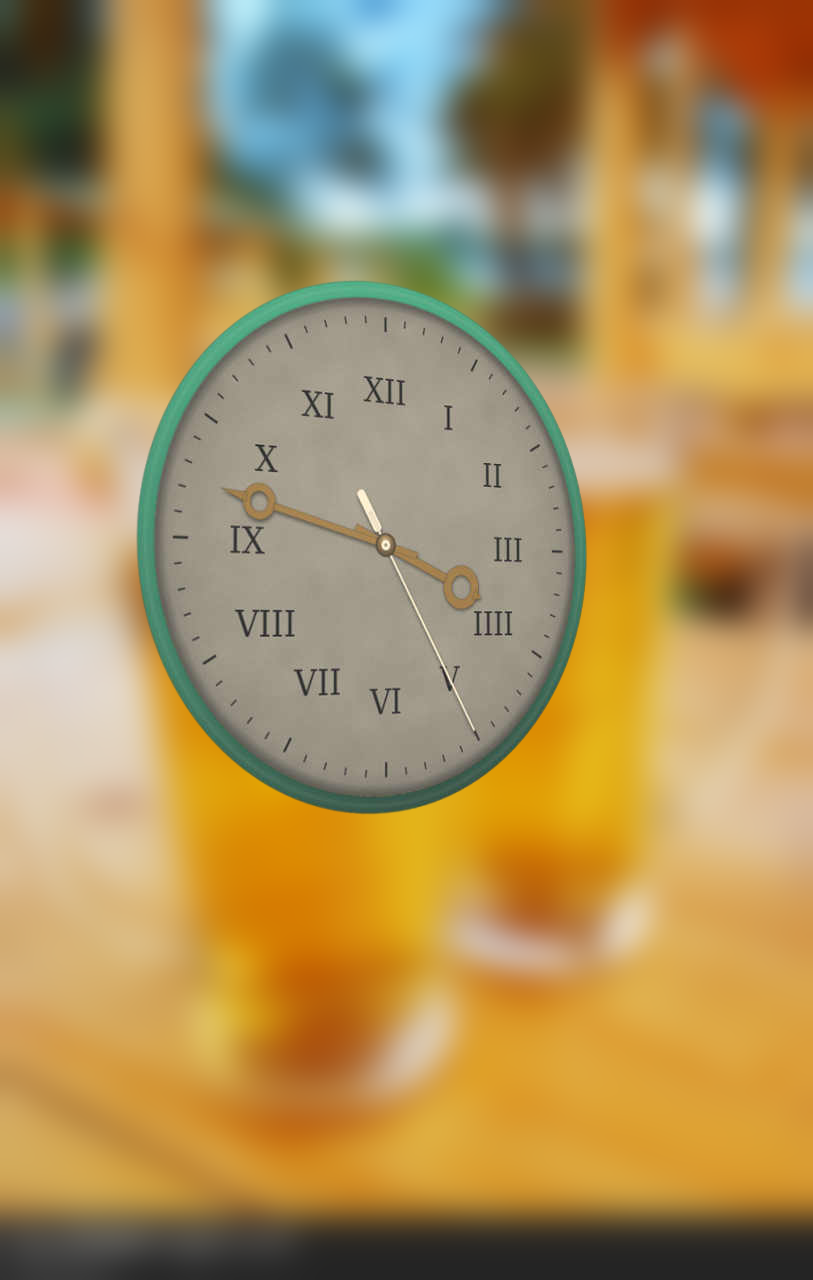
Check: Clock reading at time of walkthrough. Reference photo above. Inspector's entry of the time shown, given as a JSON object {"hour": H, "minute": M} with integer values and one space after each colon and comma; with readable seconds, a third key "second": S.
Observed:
{"hour": 3, "minute": 47, "second": 25}
